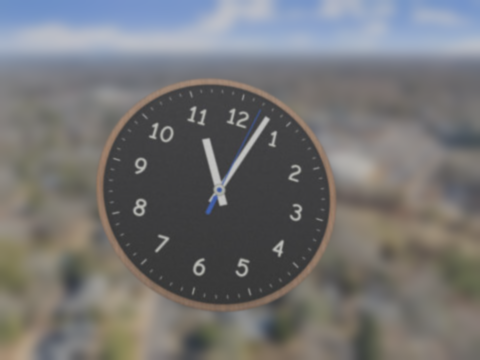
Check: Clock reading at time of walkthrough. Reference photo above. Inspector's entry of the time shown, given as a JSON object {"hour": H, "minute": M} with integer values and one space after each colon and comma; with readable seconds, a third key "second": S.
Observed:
{"hour": 11, "minute": 3, "second": 2}
